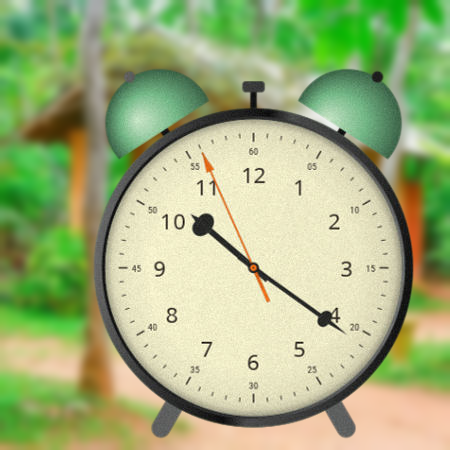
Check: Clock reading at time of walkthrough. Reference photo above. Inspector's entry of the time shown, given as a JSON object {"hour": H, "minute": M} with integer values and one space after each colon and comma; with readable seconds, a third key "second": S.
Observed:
{"hour": 10, "minute": 20, "second": 56}
